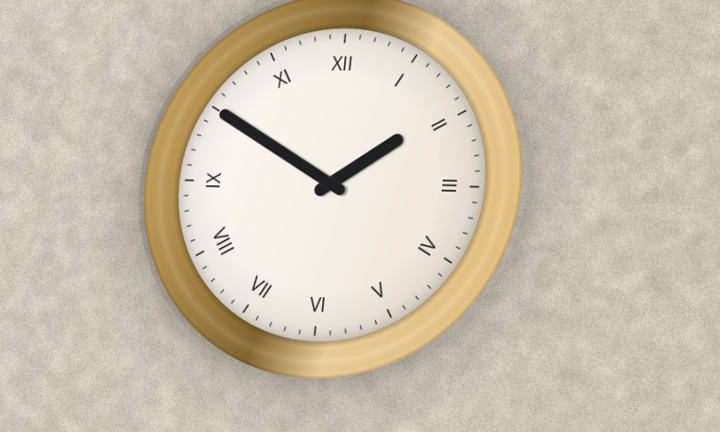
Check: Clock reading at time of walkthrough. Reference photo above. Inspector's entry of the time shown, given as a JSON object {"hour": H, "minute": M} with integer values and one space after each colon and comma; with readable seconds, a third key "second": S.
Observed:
{"hour": 1, "minute": 50}
